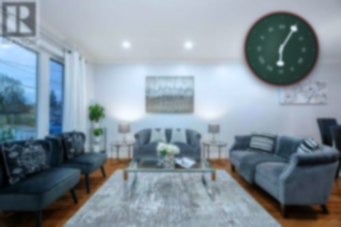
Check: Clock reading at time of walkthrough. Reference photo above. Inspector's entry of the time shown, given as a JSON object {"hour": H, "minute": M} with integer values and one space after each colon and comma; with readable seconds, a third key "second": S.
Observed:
{"hour": 6, "minute": 5}
